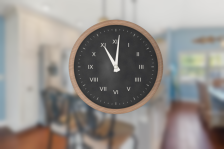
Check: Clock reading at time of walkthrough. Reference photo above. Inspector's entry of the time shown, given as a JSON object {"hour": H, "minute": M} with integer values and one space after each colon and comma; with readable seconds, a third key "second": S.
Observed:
{"hour": 11, "minute": 1}
